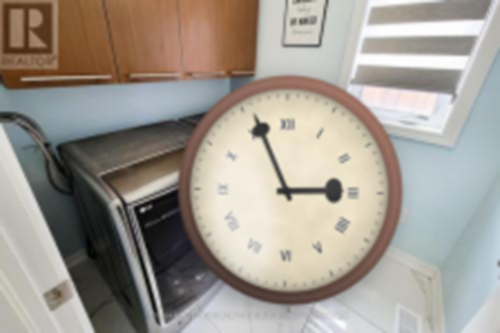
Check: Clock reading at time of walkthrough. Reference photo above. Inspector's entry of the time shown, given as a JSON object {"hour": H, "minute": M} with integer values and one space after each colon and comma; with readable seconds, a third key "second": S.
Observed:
{"hour": 2, "minute": 56}
